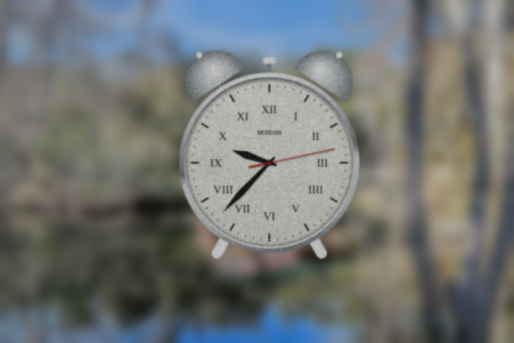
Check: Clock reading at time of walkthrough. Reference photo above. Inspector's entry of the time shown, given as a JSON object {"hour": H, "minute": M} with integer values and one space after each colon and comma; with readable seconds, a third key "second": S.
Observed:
{"hour": 9, "minute": 37, "second": 13}
